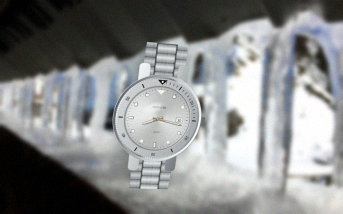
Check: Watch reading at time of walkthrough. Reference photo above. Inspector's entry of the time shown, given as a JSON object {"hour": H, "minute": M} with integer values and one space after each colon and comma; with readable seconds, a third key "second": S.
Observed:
{"hour": 8, "minute": 17}
